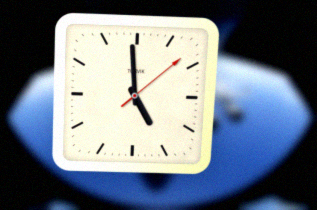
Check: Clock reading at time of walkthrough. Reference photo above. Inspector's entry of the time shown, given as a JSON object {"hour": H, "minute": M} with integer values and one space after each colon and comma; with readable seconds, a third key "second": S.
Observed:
{"hour": 4, "minute": 59, "second": 8}
